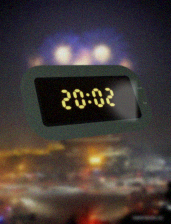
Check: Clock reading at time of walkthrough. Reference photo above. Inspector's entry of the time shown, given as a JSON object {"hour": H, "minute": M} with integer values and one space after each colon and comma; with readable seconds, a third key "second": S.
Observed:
{"hour": 20, "minute": 2}
